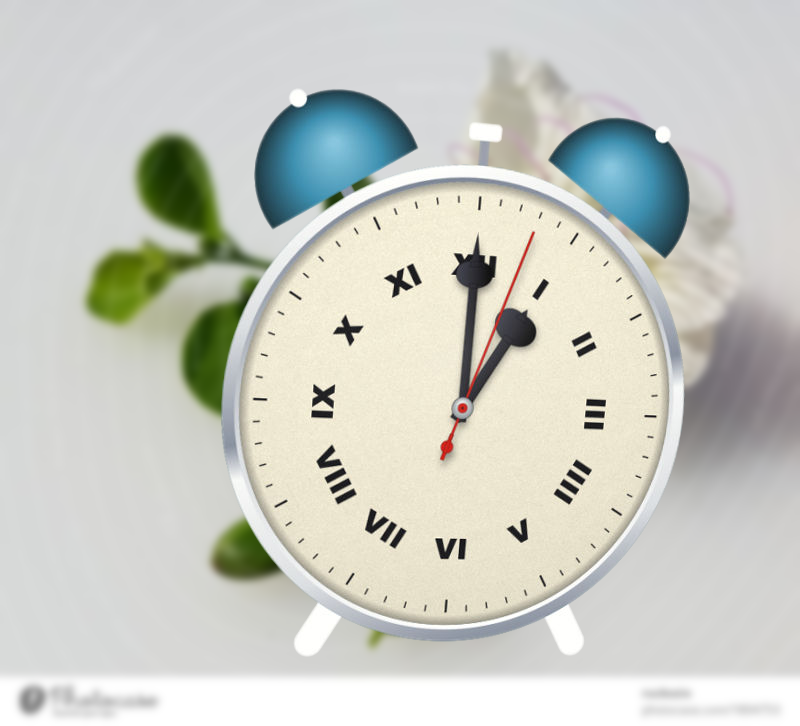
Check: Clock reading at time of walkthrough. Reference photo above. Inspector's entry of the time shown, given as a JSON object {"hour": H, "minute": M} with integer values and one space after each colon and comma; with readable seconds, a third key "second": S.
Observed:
{"hour": 1, "minute": 0, "second": 3}
